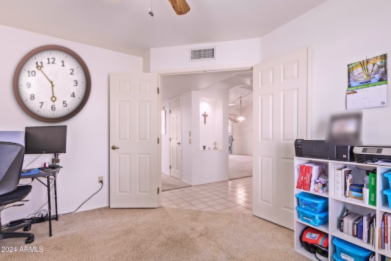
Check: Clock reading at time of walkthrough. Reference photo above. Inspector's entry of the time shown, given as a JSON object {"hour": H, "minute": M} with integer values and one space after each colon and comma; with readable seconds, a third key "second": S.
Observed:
{"hour": 5, "minute": 54}
